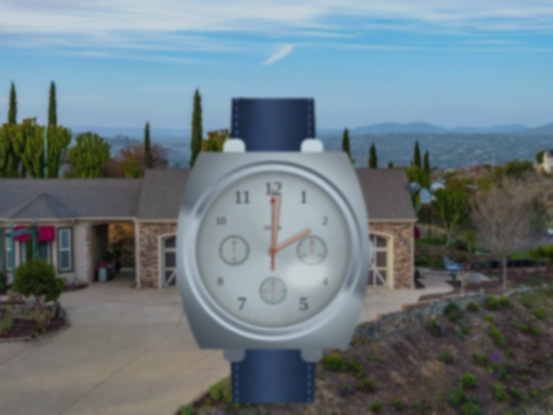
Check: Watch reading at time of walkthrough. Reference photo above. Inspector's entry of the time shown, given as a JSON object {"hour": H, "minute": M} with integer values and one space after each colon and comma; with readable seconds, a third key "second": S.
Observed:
{"hour": 2, "minute": 1}
